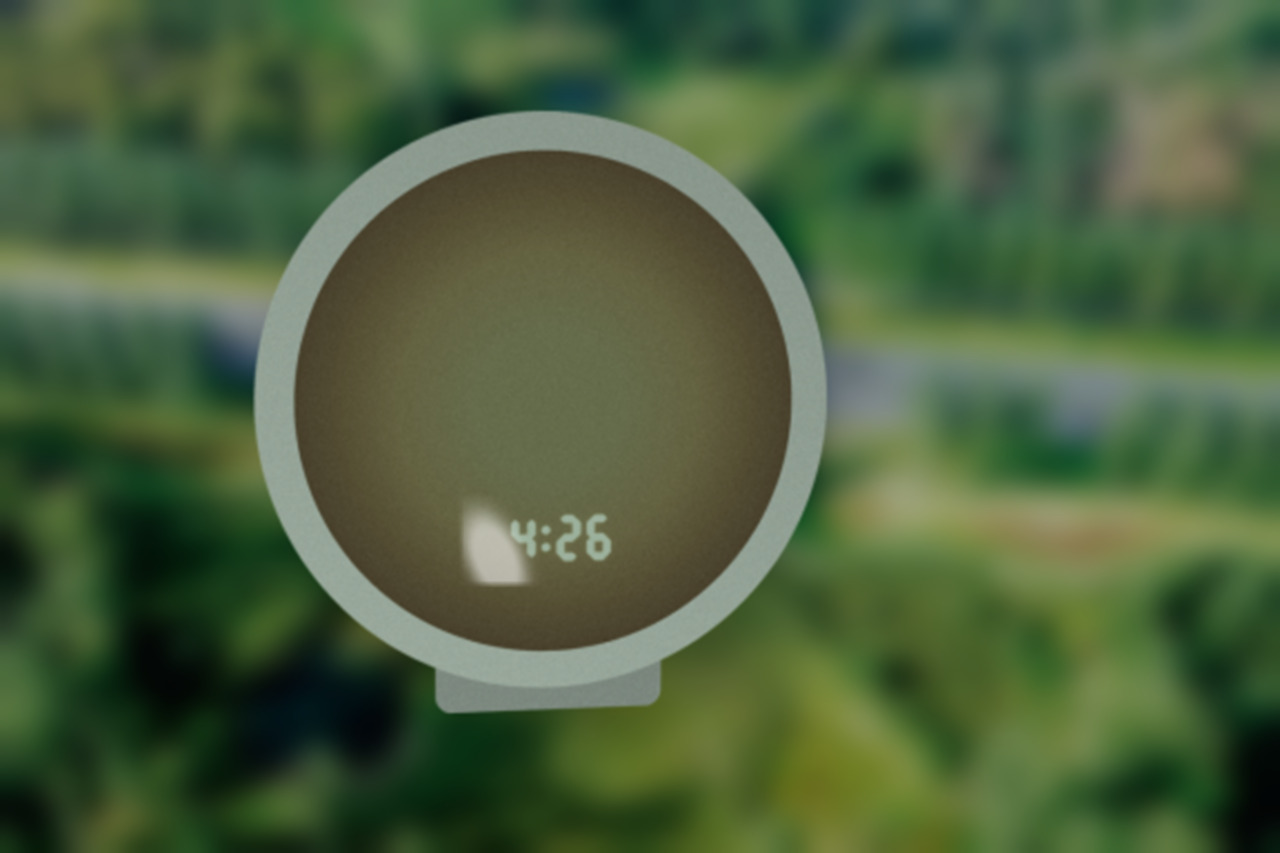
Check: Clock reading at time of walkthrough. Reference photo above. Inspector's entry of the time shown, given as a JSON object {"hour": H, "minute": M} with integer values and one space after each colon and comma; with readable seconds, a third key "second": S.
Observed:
{"hour": 4, "minute": 26}
